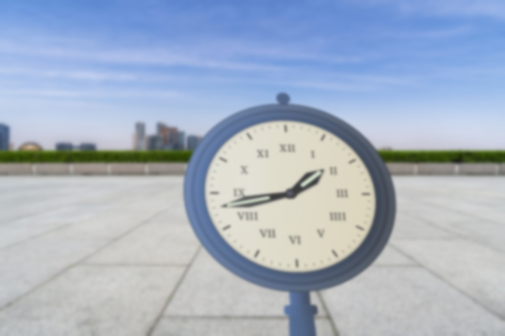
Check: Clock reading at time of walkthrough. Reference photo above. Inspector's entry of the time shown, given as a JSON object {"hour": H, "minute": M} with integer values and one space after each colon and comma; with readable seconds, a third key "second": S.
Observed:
{"hour": 1, "minute": 43}
